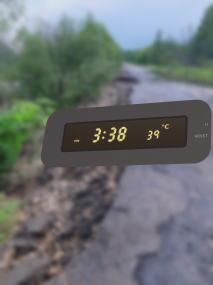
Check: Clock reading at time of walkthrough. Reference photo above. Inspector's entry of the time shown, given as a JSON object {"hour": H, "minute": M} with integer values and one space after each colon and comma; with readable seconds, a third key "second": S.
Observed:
{"hour": 3, "minute": 38}
